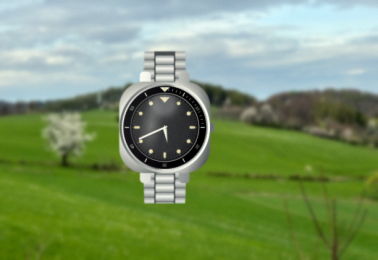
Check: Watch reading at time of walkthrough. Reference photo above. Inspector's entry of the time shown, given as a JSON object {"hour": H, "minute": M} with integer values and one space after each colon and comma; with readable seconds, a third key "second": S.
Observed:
{"hour": 5, "minute": 41}
